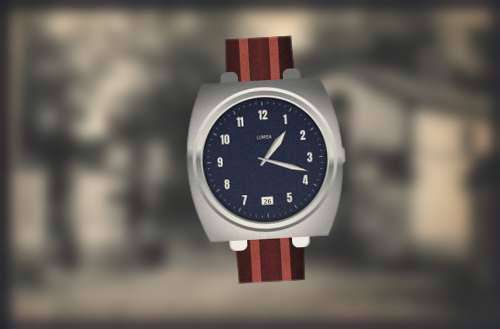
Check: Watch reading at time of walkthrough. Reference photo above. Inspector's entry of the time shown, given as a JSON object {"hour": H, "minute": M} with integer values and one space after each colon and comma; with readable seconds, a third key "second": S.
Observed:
{"hour": 1, "minute": 18}
